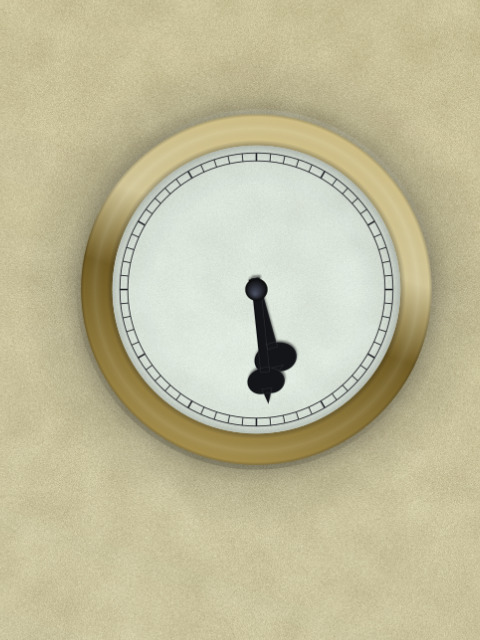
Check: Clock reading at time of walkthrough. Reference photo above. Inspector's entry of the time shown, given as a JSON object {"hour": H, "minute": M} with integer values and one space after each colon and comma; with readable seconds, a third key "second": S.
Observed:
{"hour": 5, "minute": 29}
